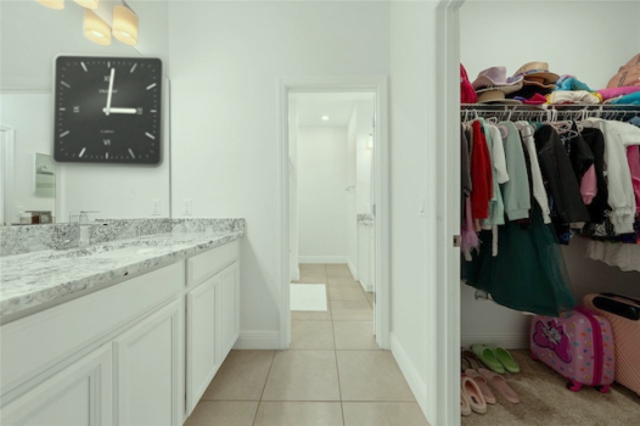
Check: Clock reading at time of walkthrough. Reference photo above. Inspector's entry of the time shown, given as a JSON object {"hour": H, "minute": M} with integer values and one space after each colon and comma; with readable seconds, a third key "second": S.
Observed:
{"hour": 3, "minute": 1}
